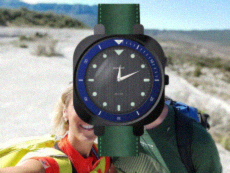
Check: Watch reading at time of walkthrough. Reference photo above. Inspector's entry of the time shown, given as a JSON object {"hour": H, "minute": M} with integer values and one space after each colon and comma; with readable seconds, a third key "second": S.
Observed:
{"hour": 12, "minute": 11}
